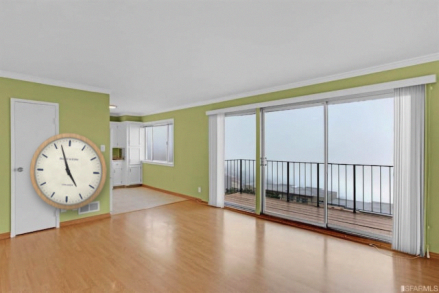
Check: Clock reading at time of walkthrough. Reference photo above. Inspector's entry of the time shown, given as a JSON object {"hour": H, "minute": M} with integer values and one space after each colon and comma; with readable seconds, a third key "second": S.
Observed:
{"hour": 4, "minute": 57}
